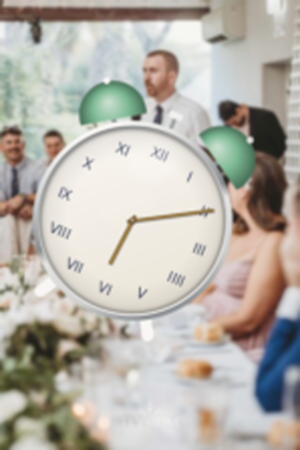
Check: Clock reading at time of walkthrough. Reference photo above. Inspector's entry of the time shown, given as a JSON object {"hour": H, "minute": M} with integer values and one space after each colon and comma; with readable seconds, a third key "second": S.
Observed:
{"hour": 6, "minute": 10}
